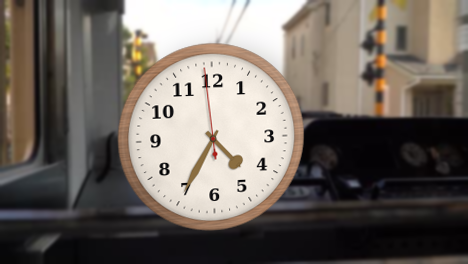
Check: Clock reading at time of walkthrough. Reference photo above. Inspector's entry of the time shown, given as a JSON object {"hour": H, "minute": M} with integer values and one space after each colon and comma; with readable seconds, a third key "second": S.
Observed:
{"hour": 4, "minute": 34, "second": 59}
